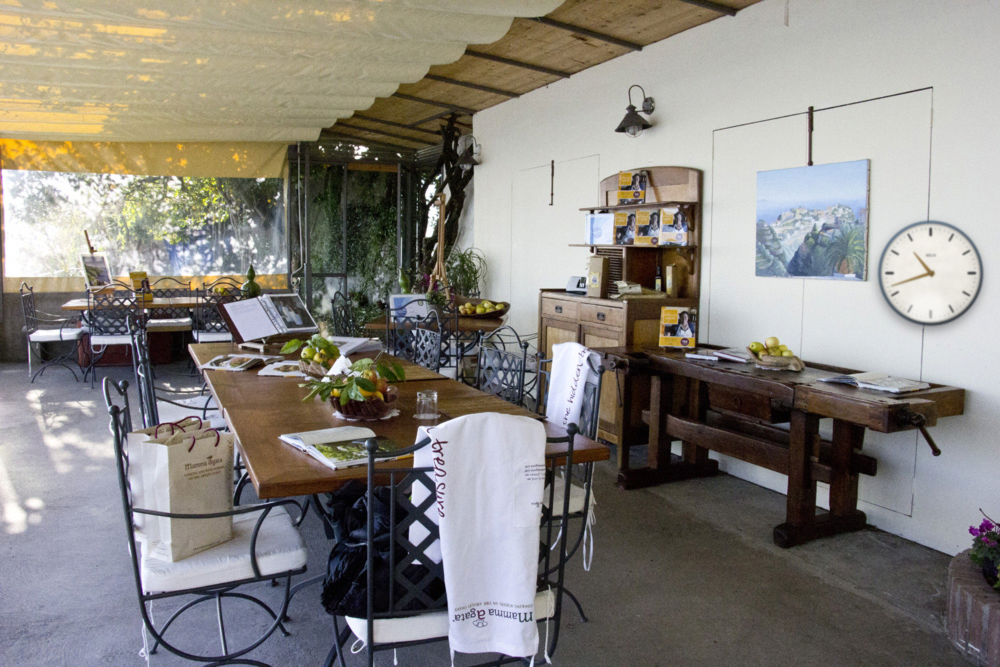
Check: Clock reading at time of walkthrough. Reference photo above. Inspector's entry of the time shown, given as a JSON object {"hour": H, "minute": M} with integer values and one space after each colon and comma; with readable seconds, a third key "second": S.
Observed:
{"hour": 10, "minute": 42}
